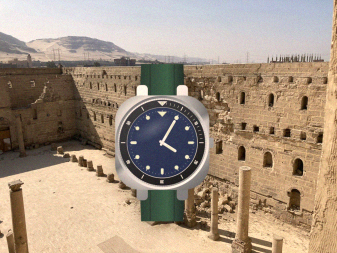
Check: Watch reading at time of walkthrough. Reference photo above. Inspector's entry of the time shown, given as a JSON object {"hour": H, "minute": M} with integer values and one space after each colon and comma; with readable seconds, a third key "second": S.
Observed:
{"hour": 4, "minute": 5}
